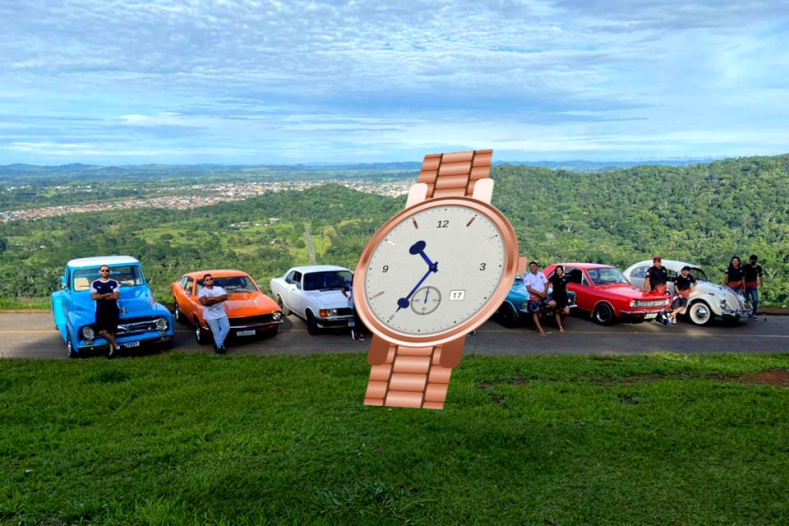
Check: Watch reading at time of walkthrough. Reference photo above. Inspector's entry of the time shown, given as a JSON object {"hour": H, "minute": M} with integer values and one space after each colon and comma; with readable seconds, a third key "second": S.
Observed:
{"hour": 10, "minute": 35}
